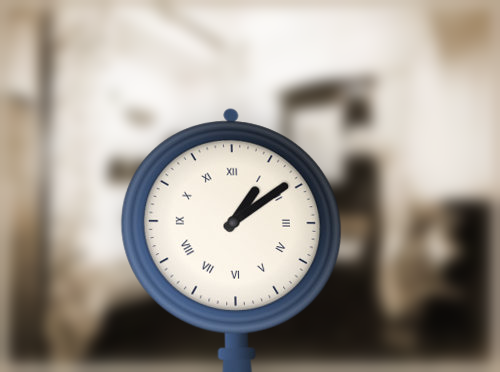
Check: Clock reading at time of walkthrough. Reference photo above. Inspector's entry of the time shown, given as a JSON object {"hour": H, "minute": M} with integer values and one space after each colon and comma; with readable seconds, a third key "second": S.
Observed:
{"hour": 1, "minute": 9}
